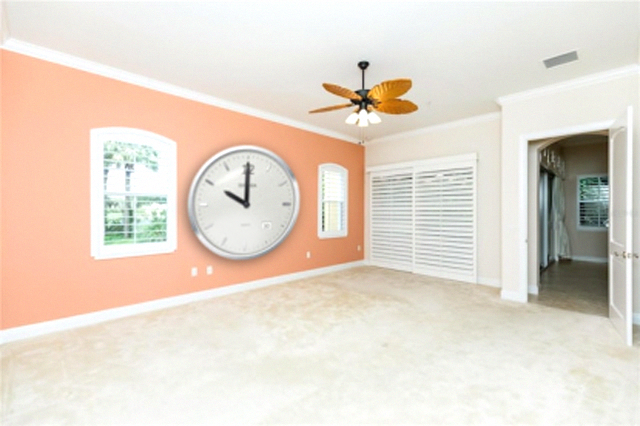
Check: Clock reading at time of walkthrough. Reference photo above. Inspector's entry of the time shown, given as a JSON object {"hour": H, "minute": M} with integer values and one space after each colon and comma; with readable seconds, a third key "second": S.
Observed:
{"hour": 10, "minute": 0}
